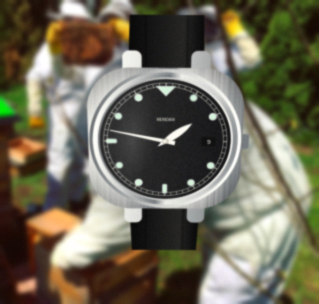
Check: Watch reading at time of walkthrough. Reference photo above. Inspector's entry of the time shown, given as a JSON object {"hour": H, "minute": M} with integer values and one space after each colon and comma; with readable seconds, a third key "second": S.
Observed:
{"hour": 1, "minute": 47}
